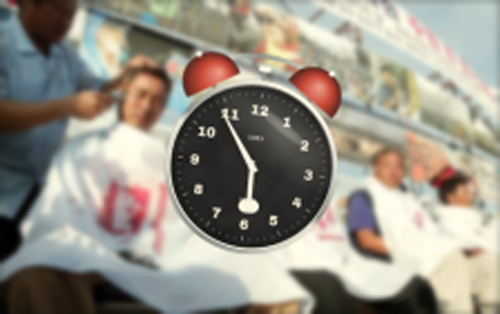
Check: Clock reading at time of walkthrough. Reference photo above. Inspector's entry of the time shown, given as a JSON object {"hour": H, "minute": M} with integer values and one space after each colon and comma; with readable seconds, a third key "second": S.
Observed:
{"hour": 5, "minute": 54}
